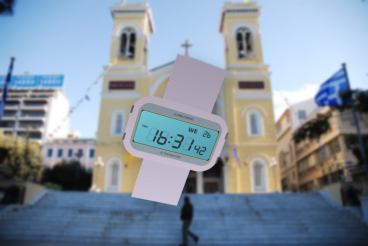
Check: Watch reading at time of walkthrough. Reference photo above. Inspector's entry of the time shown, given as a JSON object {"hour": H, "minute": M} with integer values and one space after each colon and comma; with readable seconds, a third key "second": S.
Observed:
{"hour": 16, "minute": 31, "second": 42}
